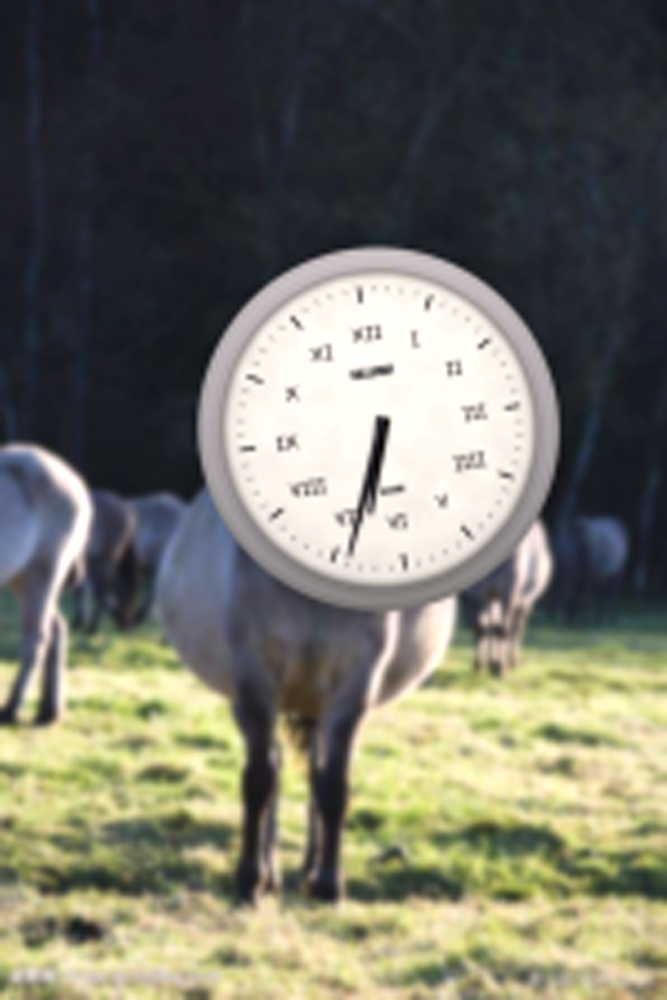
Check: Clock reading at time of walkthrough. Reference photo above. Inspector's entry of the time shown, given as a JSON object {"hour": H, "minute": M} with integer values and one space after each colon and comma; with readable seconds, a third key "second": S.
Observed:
{"hour": 6, "minute": 34}
